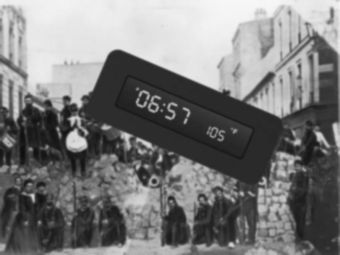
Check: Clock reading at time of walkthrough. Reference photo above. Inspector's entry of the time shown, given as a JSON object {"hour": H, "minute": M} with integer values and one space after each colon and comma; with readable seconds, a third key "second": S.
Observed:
{"hour": 6, "minute": 57}
